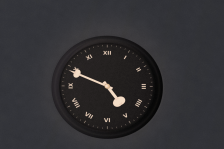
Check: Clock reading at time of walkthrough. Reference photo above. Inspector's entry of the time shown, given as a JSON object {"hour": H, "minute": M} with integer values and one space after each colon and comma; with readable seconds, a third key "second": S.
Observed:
{"hour": 4, "minute": 49}
